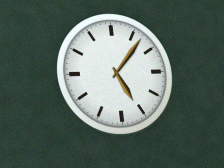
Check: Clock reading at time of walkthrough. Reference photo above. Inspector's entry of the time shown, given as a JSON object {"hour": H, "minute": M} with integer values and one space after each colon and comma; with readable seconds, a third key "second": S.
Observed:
{"hour": 5, "minute": 7}
